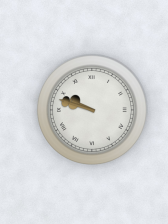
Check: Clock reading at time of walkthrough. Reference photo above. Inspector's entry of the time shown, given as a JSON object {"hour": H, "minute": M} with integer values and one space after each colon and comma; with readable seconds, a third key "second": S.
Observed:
{"hour": 9, "minute": 48}
